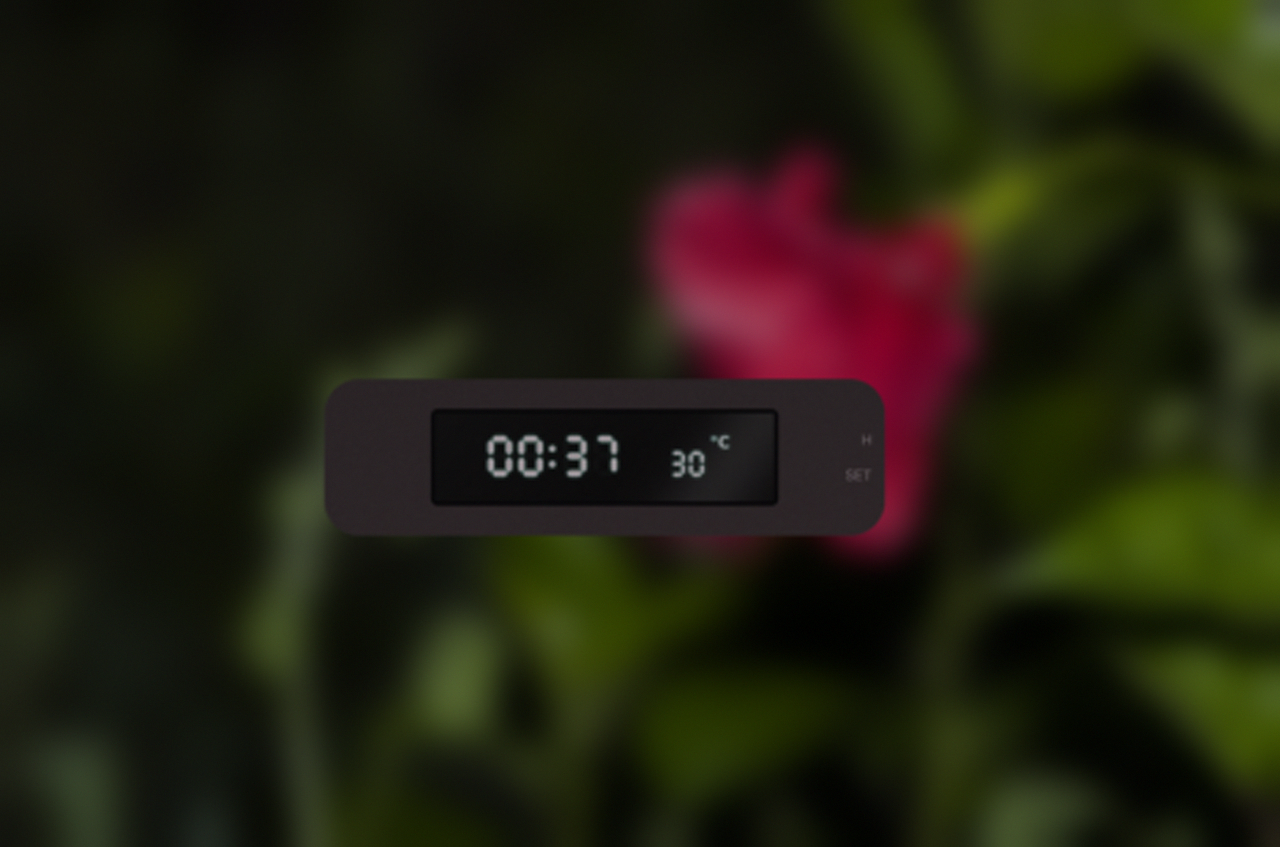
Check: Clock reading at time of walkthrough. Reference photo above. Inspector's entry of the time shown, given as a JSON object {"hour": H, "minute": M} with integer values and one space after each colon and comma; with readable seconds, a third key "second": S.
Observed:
{"hour": 0, "minute": 37}
